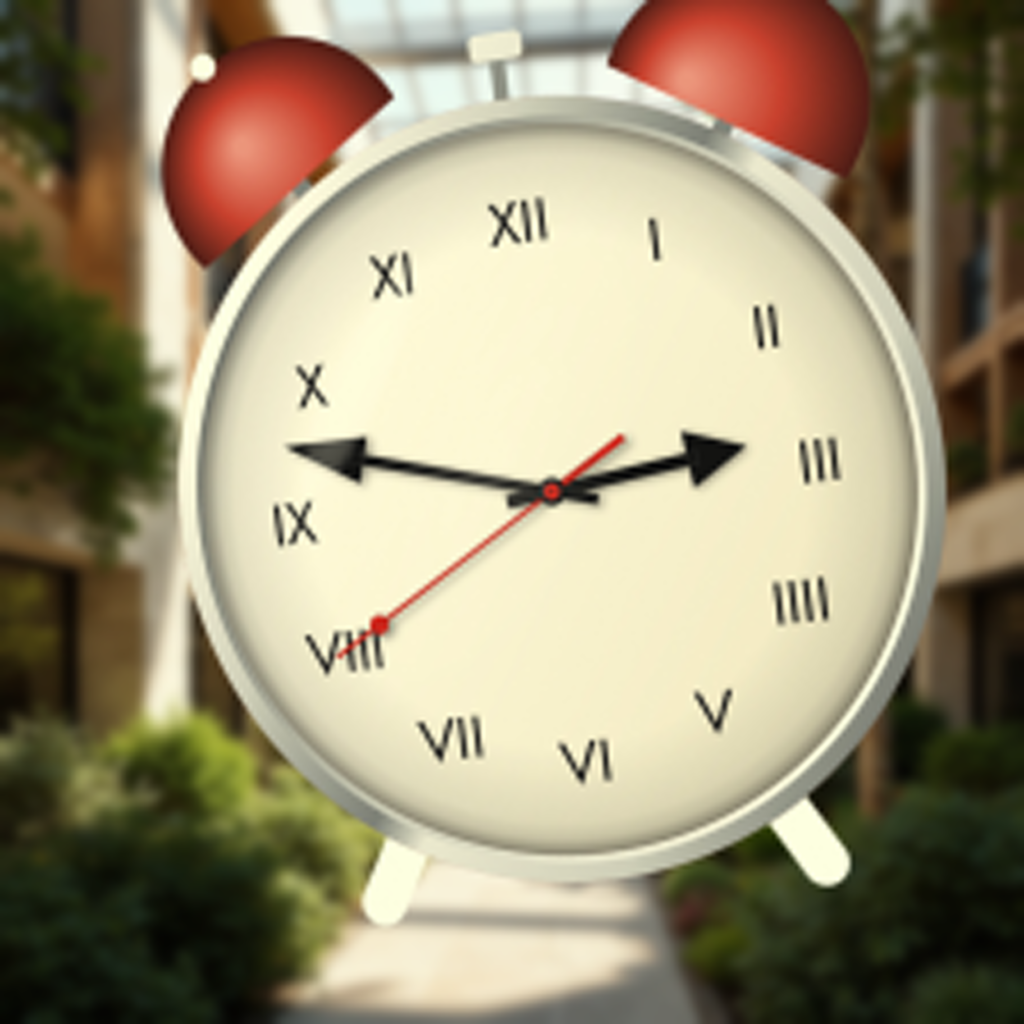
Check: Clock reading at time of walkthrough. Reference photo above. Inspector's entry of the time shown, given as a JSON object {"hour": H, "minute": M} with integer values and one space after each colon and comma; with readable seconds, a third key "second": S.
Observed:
{"hour": 2, "minute": 47, "second": 40}
